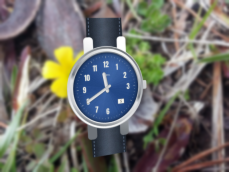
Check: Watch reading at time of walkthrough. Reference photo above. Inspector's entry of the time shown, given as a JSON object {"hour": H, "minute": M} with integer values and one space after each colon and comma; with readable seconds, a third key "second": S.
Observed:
{"hour": 11, "minute": 40}
